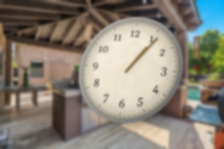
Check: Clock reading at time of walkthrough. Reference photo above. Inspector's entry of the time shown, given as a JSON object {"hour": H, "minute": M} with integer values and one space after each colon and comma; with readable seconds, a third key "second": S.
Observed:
{"hour": 1, "minute": 6}
